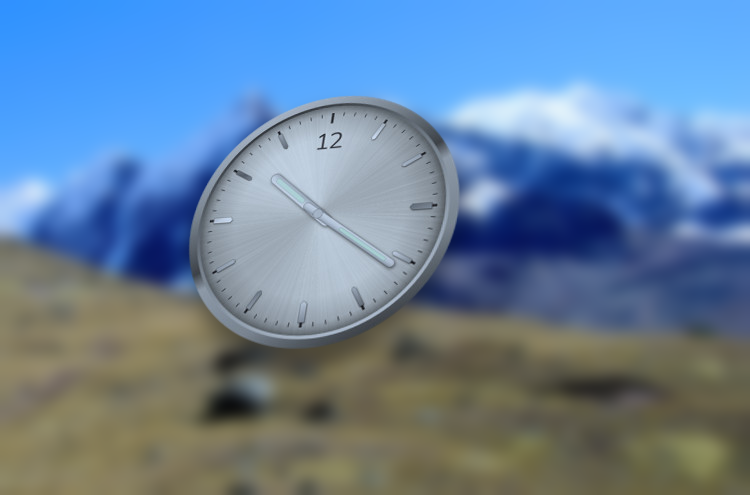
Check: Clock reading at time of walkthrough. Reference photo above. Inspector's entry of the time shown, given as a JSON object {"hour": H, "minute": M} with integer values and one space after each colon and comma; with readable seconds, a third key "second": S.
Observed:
{"hour": 10, "minute": 21}
